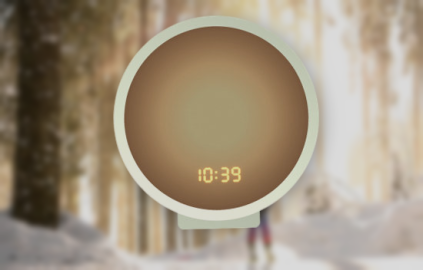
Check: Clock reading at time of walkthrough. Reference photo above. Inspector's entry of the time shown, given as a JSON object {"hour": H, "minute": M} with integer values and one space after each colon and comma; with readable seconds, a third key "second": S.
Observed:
{"hour": 10, "minute": 39}
